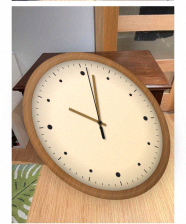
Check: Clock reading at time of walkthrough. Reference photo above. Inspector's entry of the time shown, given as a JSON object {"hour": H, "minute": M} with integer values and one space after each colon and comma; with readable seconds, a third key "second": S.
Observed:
{"hour": 10, "minute": 2, "second": 1}
